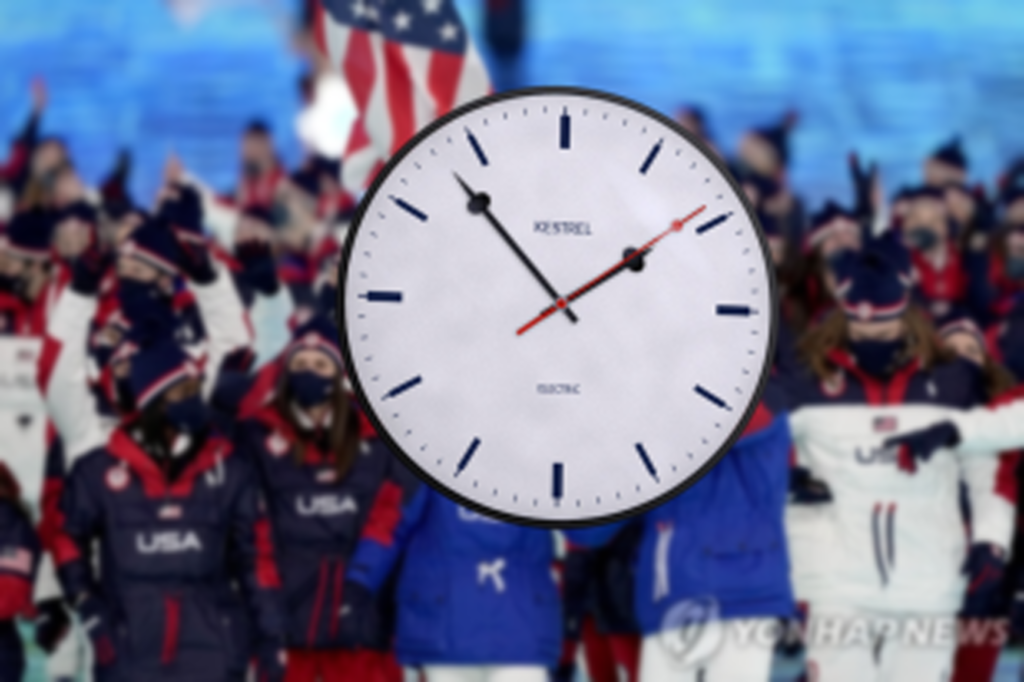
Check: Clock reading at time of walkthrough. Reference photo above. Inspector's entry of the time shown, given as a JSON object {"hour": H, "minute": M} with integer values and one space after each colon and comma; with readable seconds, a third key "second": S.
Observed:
{"hour": 1, "minute": 53, "second": 9}
